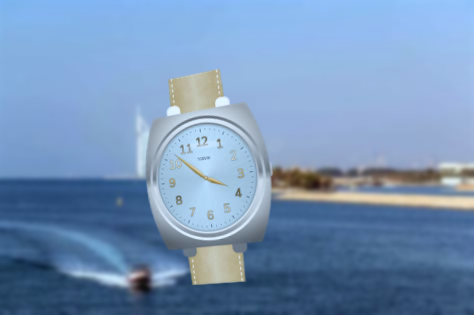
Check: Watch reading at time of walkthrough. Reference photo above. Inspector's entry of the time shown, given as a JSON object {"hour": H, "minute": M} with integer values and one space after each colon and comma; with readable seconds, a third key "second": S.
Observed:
{"hour": 3, "minute": 52}
